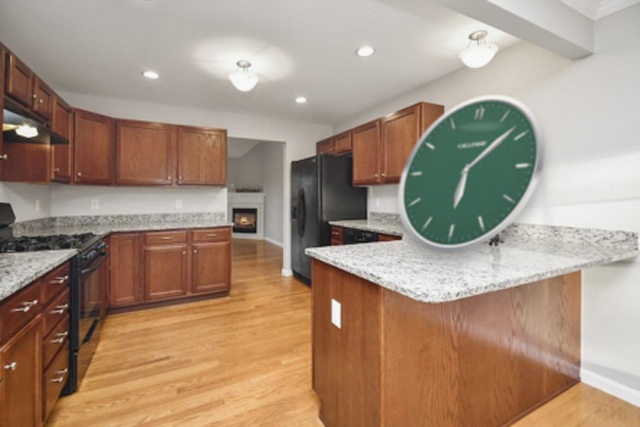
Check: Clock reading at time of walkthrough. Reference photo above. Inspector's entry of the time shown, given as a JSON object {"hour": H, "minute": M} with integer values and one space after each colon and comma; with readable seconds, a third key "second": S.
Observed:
{"hour": 6, "minute": 8}
